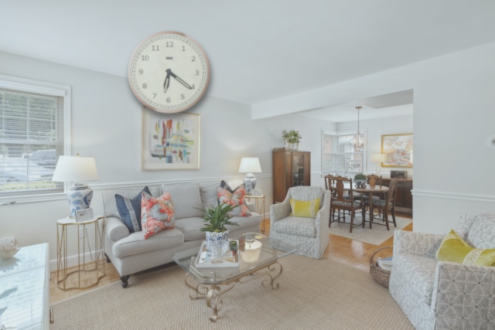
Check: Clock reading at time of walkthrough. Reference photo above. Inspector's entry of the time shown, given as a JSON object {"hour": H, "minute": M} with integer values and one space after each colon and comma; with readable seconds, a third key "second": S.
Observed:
{"hour": 6, "minute": 21}
